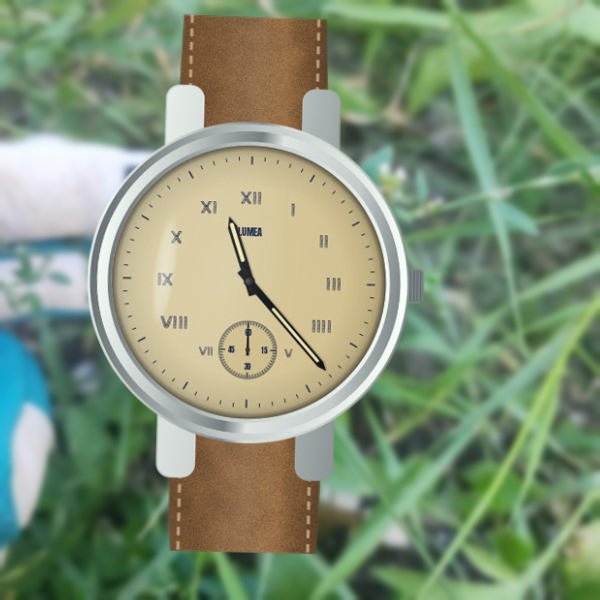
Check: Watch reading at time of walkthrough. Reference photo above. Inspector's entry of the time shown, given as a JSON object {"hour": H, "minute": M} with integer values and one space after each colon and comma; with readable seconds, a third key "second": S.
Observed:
{"hour": 11, "minute": 23}
